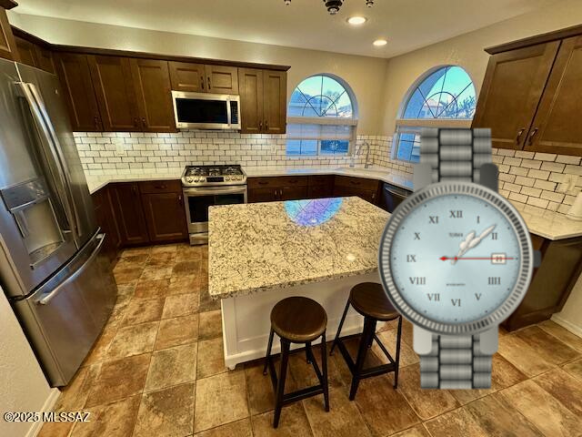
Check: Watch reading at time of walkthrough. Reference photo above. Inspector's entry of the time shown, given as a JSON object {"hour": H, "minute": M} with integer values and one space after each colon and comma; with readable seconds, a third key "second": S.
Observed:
{"hour": 1, "minute": 8, "second": 15}
